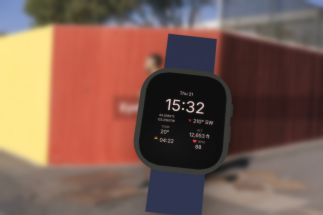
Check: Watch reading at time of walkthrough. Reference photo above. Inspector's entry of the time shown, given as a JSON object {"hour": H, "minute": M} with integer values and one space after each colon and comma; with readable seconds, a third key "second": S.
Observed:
{"hour": 15, "minute": 32}
